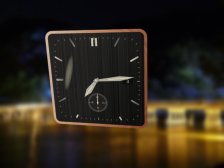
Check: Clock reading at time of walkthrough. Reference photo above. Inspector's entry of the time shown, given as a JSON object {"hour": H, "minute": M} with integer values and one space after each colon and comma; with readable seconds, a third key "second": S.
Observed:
{"hour": 7, "minute": 14}
